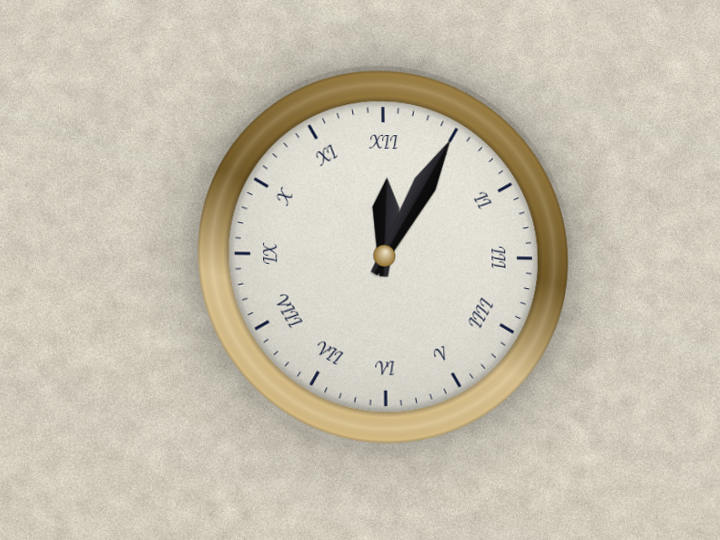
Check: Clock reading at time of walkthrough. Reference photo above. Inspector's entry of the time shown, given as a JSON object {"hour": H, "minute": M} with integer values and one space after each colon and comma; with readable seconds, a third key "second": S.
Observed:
{"hour": 12, "minute": 5}
